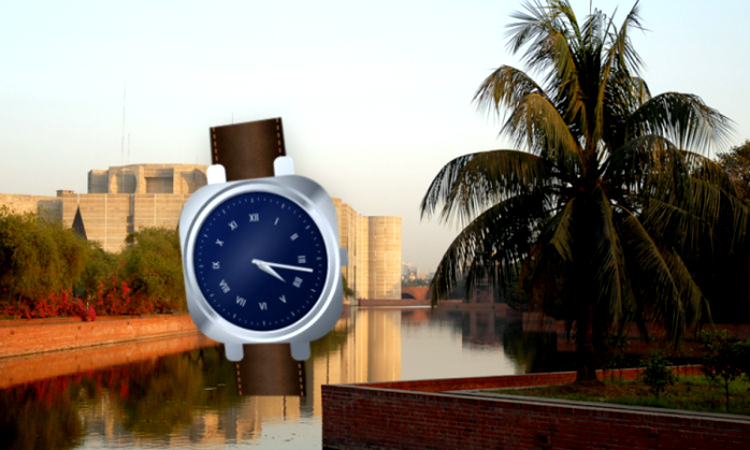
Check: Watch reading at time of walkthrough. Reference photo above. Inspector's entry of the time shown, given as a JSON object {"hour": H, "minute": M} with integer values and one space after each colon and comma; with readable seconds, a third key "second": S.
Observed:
{"hour": 4, "minute": 17}
